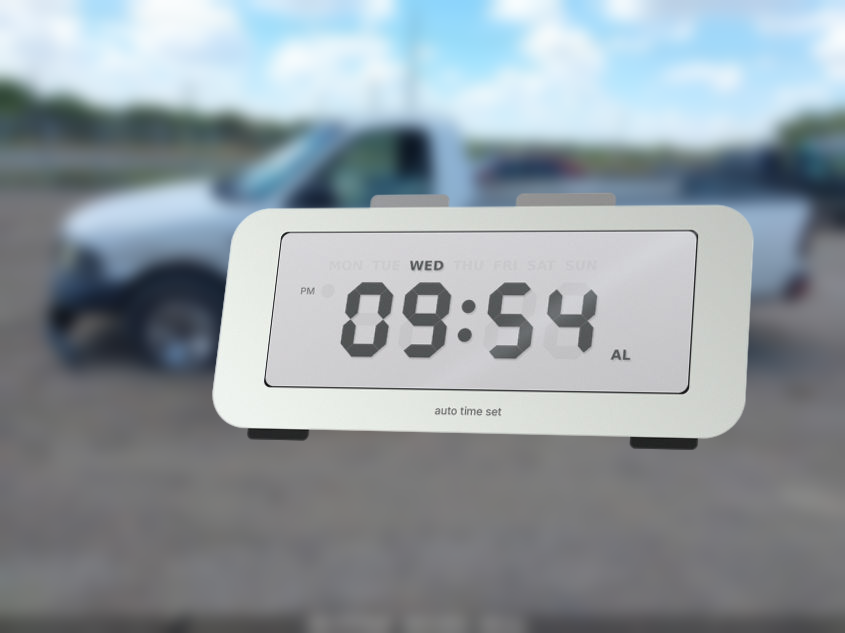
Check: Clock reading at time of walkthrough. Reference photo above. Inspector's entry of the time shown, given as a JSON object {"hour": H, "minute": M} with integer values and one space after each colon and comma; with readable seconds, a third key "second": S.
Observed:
{"hour": 9, "minute": 54}
